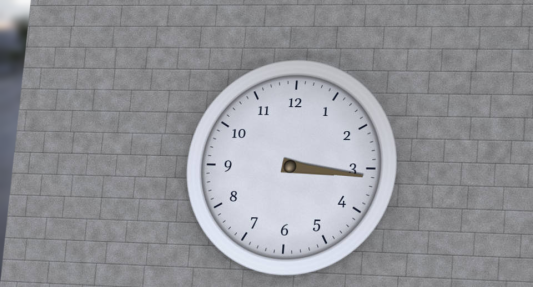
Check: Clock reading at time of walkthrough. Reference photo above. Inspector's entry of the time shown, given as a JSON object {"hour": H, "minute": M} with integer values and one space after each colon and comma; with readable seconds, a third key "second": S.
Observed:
{"hour": 3, "minute": 16}
